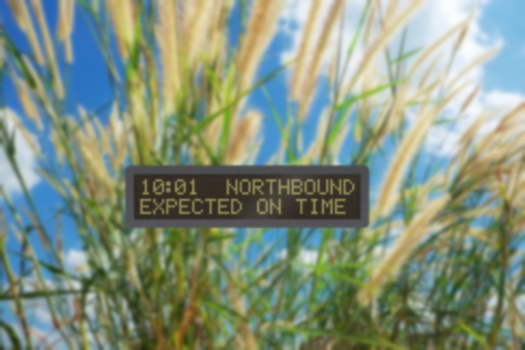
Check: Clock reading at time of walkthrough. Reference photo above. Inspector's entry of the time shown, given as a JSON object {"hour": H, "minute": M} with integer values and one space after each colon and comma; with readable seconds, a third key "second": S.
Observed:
{"hour": 10, "minute": 1}
